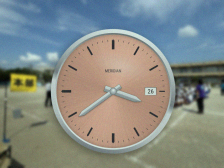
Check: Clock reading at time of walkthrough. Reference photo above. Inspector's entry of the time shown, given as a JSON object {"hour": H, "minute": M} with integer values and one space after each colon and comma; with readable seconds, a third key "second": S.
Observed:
{"hour": 3, "minute": 39}
